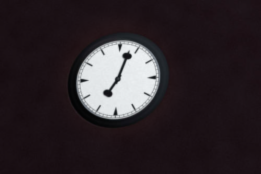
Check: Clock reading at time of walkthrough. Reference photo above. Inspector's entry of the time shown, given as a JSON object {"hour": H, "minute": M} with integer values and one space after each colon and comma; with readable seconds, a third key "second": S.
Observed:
{"hour": 7, "minute": 3}
